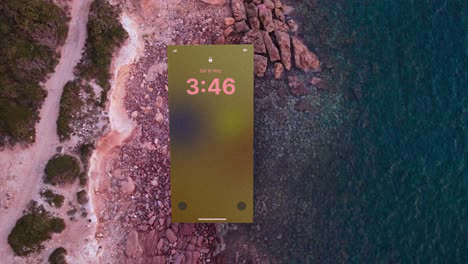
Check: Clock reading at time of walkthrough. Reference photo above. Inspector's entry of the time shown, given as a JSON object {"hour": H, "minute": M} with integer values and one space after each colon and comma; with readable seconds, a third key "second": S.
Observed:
{"hour": 3, "minute": 46}
